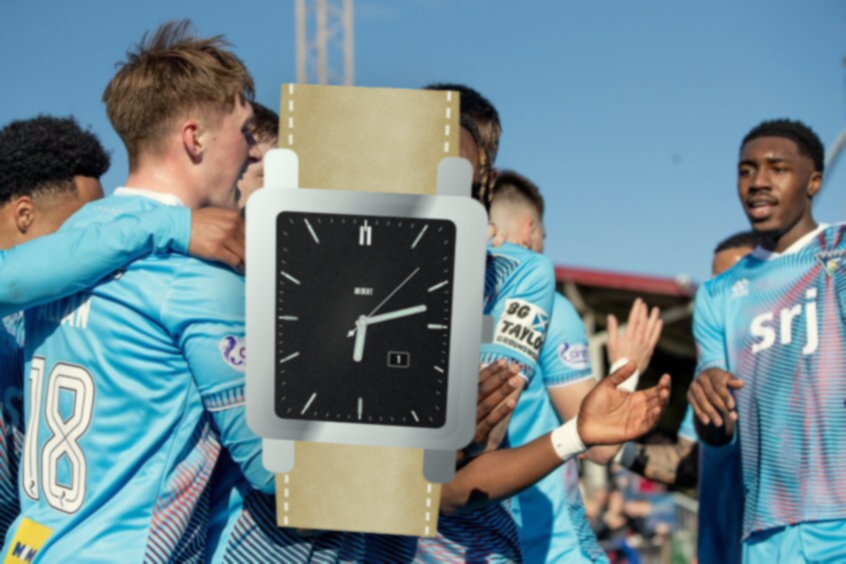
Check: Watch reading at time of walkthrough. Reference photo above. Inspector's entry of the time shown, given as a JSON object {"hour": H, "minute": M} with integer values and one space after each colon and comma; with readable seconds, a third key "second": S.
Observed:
{"hour": 6, "minute": 12, "second": 7}
